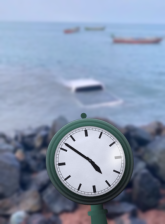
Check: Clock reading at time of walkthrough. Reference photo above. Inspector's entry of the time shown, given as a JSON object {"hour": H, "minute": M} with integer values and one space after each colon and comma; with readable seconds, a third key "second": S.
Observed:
{"hour": 4, "minute": 52}
